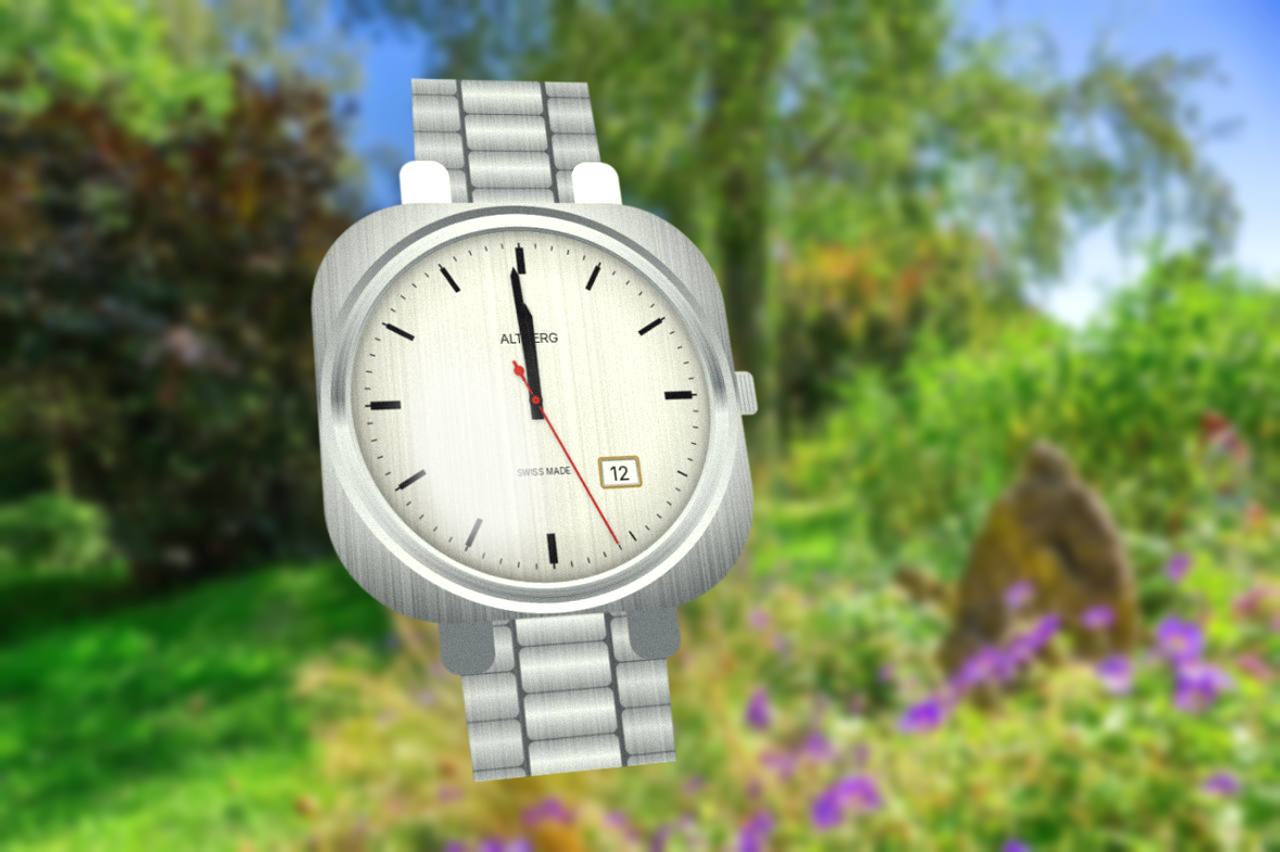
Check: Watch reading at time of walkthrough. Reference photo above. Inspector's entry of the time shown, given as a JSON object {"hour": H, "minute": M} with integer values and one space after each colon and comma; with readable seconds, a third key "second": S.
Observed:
{"hour": 11, "minute": 59, "second": 26}
